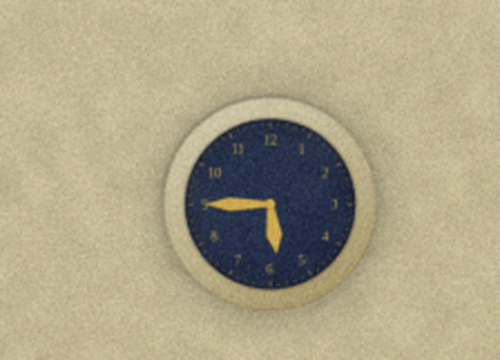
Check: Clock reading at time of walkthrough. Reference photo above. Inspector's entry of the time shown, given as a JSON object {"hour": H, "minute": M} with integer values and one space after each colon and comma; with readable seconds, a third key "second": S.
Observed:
{"hour": 5, "minute": 45}
